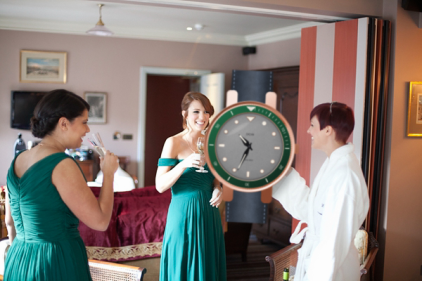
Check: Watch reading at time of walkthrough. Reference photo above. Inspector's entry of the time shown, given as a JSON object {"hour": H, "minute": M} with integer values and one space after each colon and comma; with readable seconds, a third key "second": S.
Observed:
{"hour": 10, "minute": 34}
